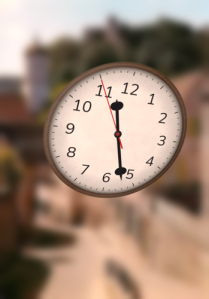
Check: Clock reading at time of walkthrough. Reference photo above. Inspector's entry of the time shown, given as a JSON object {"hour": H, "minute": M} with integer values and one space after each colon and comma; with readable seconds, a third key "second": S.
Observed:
{"hour": 11, "minute": 26, "second": 55}
